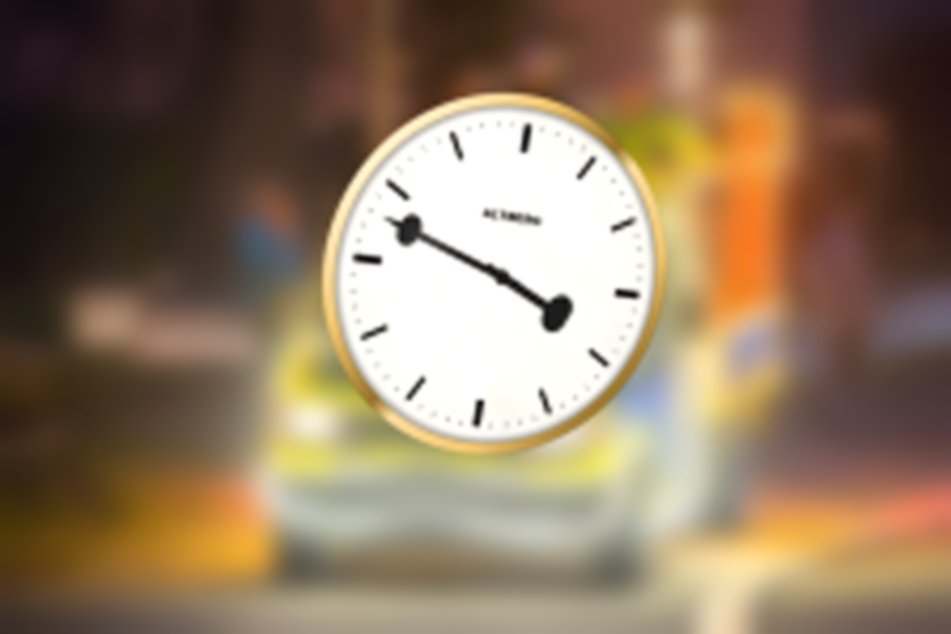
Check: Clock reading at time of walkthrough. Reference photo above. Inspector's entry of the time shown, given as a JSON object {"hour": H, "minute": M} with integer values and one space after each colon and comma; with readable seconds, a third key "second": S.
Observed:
{"hour": 3, "minute": 48}
